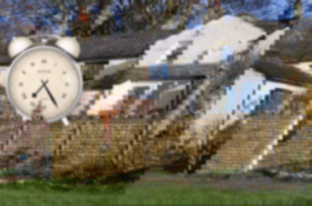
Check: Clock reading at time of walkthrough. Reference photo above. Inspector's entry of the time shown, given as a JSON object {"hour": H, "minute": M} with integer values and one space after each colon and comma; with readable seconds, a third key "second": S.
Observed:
{"hour": 7, "minute": 25}
